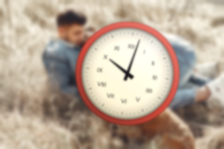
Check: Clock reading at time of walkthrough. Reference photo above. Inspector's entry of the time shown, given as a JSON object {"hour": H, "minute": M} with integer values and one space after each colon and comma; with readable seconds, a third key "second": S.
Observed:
{"hour": 10, "minute": 2}
